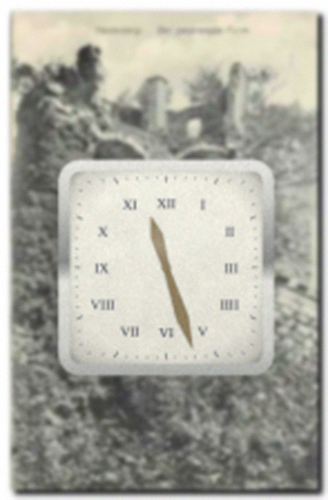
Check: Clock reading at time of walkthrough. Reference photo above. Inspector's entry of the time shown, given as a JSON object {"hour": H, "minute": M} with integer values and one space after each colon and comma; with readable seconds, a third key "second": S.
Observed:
{"hour": 11, "minute": 27}
